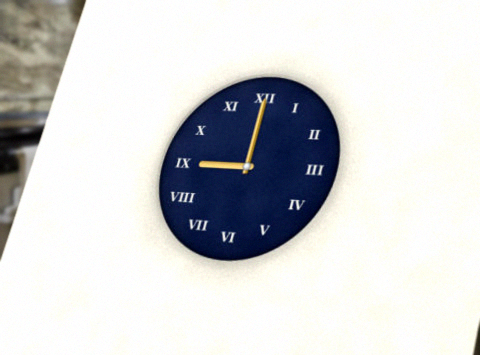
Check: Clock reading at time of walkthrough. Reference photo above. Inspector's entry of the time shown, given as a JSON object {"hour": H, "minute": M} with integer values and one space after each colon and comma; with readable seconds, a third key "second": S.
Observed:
{"hour": 9, "minute": 0}
